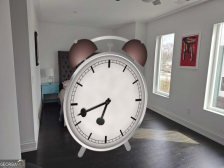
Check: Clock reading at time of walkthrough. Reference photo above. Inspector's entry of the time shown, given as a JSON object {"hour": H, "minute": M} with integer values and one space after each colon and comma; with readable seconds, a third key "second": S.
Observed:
{"hour": 6, "minute": 42}
